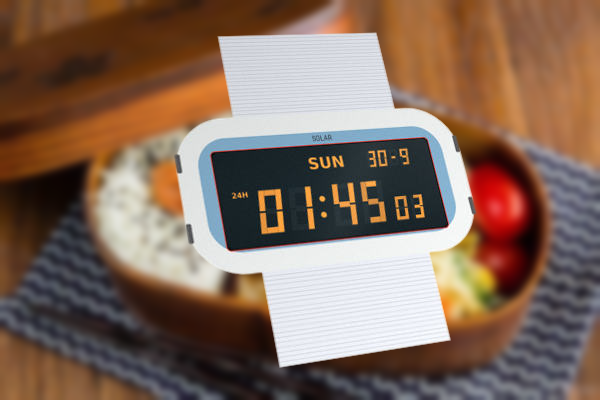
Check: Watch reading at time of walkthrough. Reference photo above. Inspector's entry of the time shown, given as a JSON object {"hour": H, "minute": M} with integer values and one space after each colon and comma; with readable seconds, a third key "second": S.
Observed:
{"hour": 1, "minute": 45, "second": 3}
